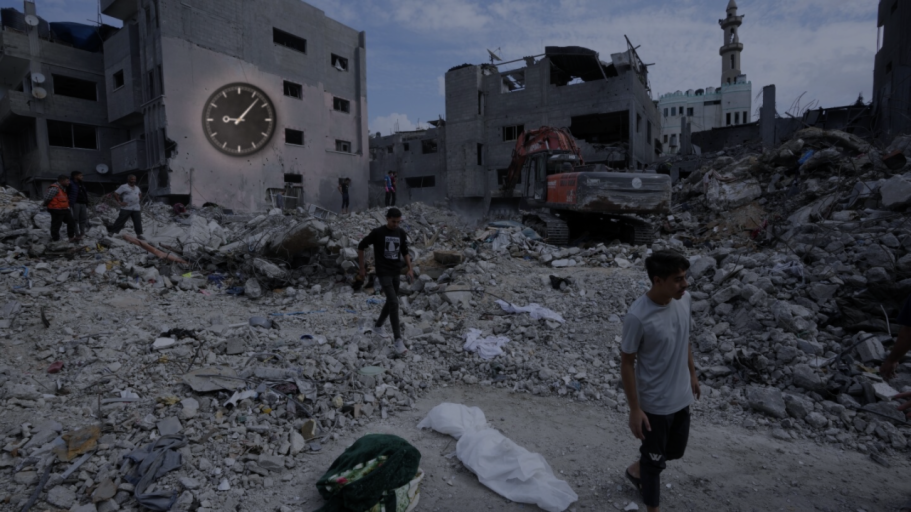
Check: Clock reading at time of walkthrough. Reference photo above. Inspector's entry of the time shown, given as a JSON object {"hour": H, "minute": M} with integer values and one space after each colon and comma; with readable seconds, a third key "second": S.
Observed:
{"hour": 9, "minute": 7}
